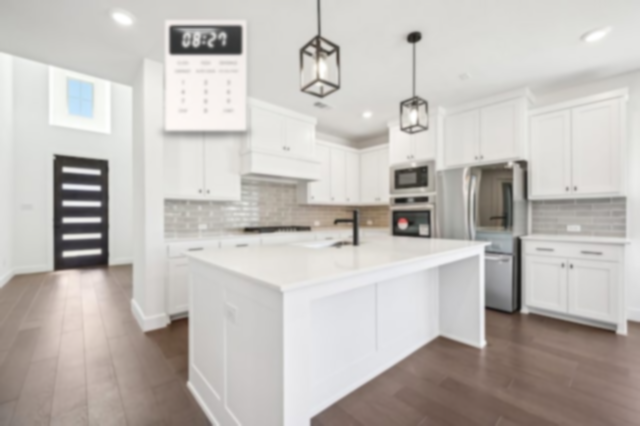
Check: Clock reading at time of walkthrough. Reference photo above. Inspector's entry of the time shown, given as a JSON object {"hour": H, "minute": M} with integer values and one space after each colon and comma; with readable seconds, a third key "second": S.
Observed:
{"hour": 8, "minute": 27}
